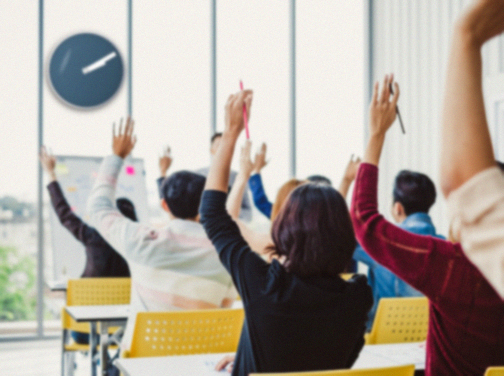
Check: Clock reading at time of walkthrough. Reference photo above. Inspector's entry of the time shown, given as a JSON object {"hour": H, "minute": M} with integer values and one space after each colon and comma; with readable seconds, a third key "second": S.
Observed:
{"hour": 2, "minute": 10}
